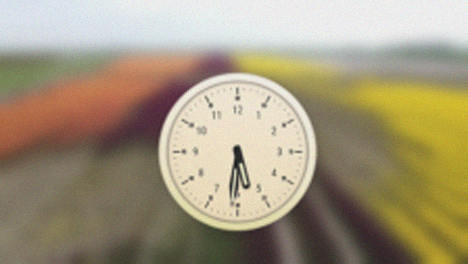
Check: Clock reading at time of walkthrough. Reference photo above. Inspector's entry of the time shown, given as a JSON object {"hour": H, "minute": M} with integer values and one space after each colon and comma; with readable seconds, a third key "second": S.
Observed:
{"hour": 5, "minute": 31}
